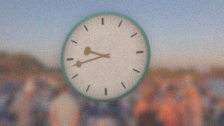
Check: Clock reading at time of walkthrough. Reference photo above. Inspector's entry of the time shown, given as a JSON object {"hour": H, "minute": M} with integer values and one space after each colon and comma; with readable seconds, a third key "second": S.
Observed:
{"hour": 9, "minute": 43}
